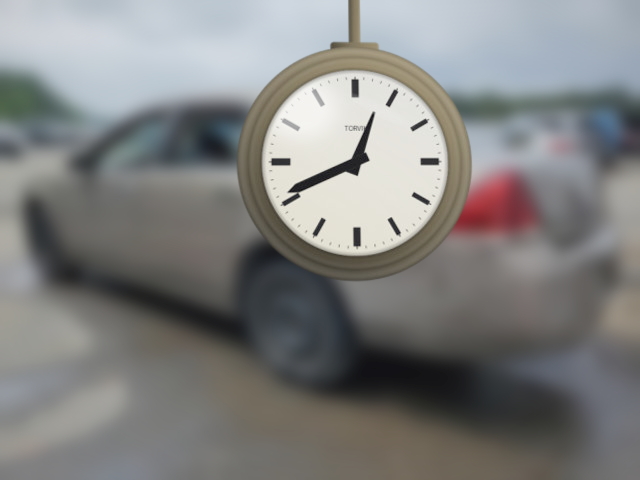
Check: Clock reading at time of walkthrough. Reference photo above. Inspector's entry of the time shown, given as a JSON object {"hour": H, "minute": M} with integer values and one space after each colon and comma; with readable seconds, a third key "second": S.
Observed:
{"hour": 12, "minute": 41}
